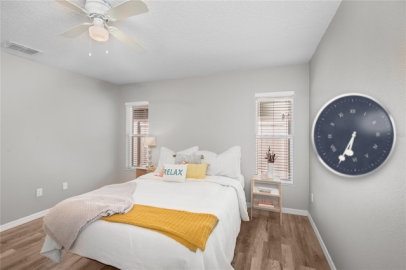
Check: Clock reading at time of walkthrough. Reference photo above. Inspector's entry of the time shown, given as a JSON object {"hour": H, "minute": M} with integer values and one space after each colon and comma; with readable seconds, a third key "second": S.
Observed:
{"hour": 6, "minute": 35}
